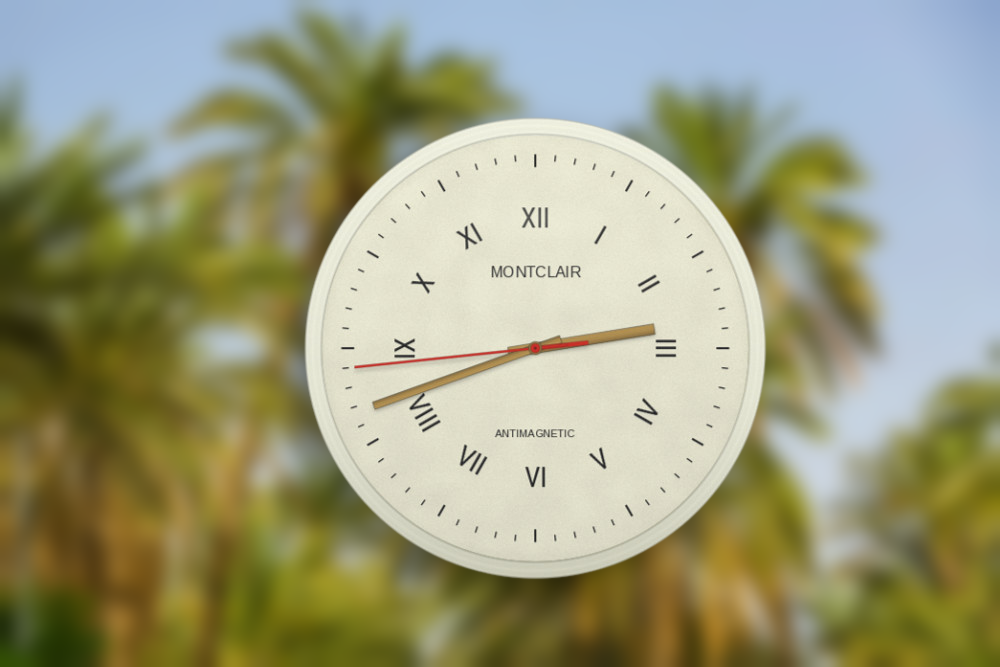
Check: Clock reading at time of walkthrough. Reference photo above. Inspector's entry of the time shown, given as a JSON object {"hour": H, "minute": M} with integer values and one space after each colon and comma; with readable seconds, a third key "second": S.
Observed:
{"hour": 2, "minute": 41, "second": 44}
